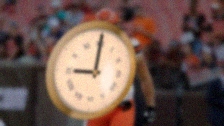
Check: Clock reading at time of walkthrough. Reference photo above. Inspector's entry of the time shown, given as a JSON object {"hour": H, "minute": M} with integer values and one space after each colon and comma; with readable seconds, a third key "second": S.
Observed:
{"hour": 9, "minute": 0}
